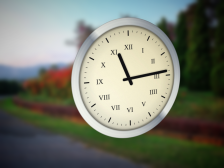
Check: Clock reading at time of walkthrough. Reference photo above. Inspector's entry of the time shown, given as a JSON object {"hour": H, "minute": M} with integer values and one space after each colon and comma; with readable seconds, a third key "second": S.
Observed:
{"hour": 11, "minute": 14}
